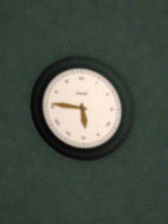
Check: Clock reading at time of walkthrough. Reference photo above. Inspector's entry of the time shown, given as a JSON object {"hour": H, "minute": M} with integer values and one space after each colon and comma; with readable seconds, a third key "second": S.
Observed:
{"hour": 5, "minute": 46}
